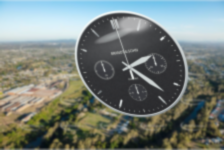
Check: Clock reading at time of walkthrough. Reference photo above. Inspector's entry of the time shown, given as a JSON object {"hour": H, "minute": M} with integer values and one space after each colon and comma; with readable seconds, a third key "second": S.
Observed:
{"hour": 2, "minute": 23}
